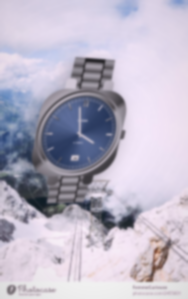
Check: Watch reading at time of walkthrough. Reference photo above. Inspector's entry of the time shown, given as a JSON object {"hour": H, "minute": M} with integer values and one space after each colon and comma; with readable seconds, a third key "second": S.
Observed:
{"hour": 3, "minute": 58}
